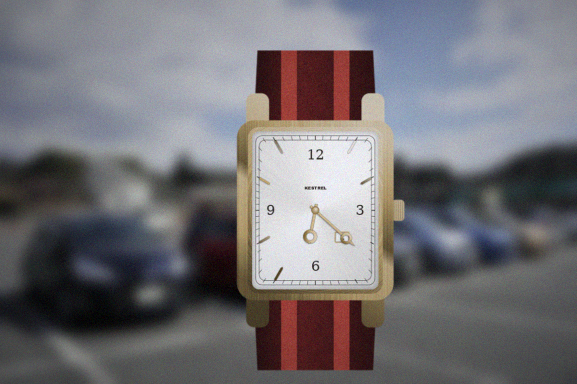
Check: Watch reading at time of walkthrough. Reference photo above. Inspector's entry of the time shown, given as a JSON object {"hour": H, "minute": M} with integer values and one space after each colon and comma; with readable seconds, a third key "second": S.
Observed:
{"hour": 6, "minute": 22}
